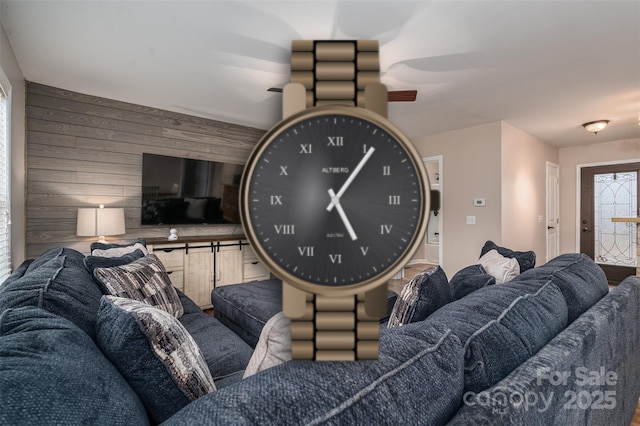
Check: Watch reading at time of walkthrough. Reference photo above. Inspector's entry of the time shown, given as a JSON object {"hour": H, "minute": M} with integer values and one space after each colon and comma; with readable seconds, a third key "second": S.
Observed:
{"hour": 5, "minute": 6}
